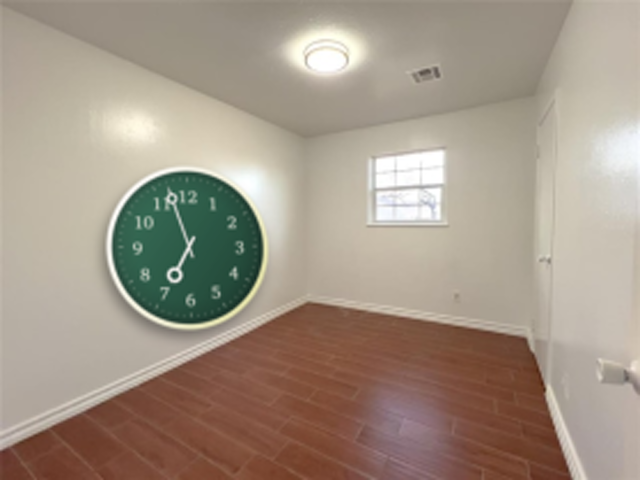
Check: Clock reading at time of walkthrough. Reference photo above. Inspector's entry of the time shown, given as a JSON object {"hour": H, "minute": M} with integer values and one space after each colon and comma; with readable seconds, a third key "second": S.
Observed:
{"hour": 6, "minute": 57}
